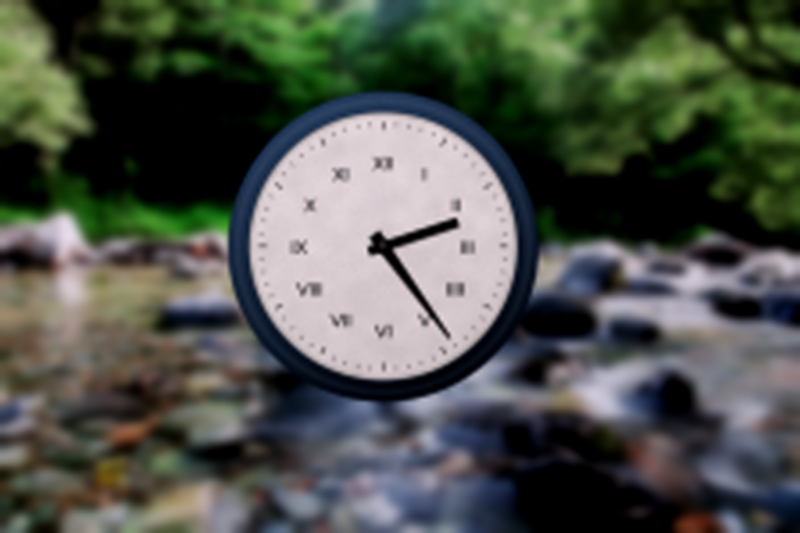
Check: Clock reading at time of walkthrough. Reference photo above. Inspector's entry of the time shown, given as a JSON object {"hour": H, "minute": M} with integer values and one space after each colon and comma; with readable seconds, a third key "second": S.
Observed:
{"hour": 2, "minute": 24}
